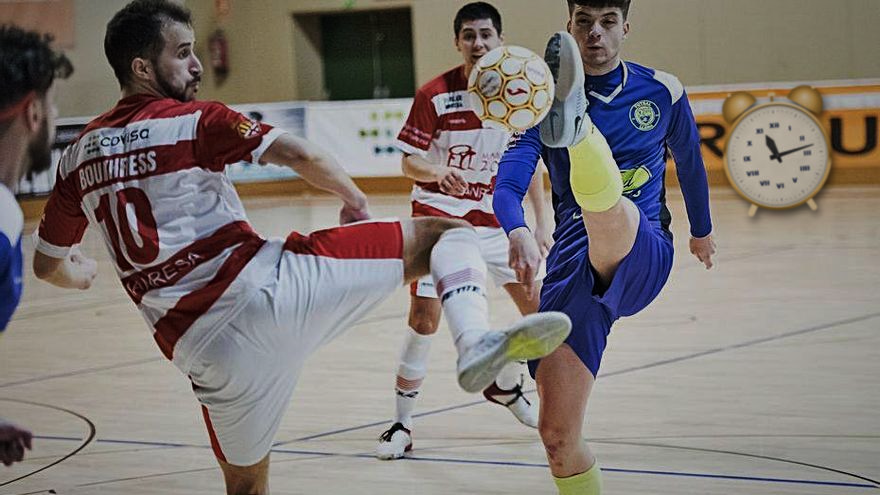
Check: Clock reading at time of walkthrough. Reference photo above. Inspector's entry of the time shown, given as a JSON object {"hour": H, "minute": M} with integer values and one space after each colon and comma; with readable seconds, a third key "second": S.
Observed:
{"hour": 11, "minute": 13}
